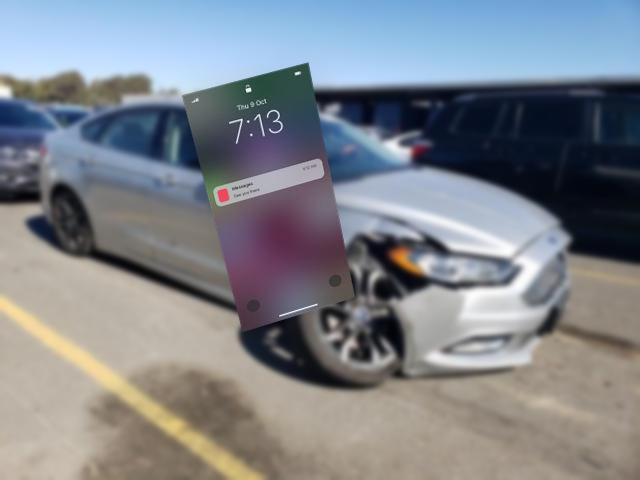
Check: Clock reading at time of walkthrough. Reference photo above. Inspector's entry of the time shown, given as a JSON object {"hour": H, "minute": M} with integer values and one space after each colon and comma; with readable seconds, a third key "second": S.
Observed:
{"hour": 7, "minute": 13}
